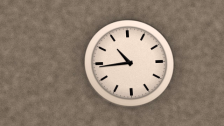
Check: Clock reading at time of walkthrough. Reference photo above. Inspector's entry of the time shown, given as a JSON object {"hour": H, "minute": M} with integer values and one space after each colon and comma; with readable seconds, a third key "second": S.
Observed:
{"hour": 10, "minute": 44}
